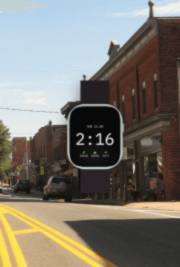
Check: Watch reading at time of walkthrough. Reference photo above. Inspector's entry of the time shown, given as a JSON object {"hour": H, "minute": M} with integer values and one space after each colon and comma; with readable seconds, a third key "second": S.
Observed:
{"hour": 2, "minute": 16}
